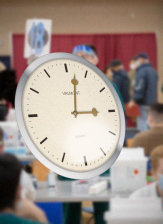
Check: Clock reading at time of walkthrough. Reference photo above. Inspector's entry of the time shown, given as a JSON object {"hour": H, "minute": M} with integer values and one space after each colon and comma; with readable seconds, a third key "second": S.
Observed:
{"hour": 3, "minute": 2}
